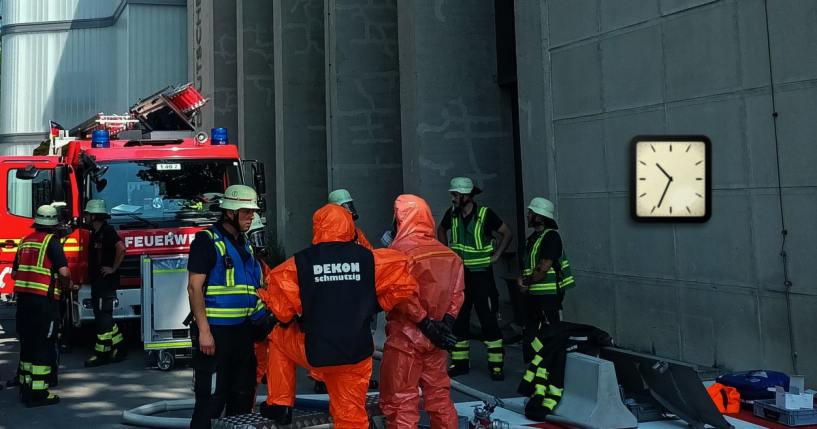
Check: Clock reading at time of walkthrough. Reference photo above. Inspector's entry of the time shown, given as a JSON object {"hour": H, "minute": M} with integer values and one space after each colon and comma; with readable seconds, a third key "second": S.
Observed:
{"hour": 10, "minute": 34}
